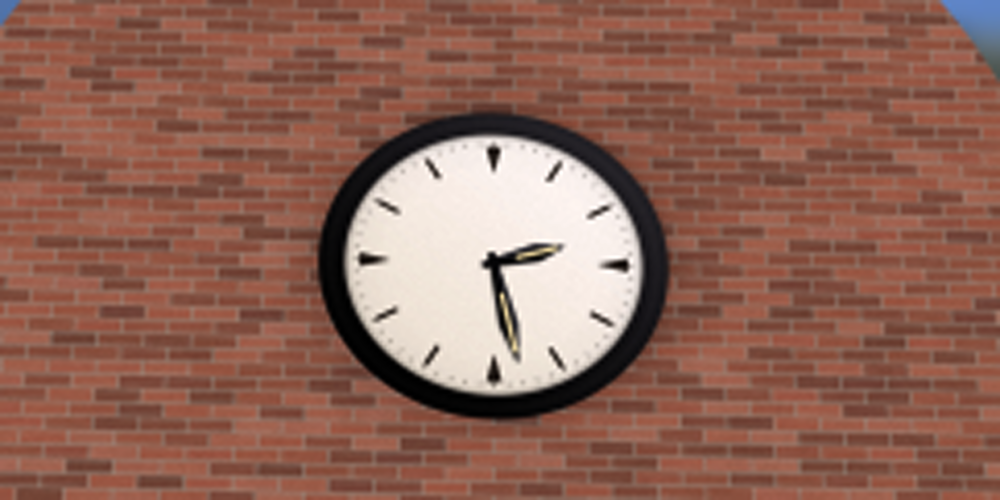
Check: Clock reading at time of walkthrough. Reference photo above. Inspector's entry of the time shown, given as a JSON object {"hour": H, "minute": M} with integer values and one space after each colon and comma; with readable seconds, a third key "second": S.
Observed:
{"hour": 2, "minute": 28}
